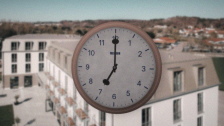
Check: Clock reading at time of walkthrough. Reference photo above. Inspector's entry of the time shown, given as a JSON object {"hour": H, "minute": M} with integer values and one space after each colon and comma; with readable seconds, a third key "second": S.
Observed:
{"hour": 7, "minute": 0}
